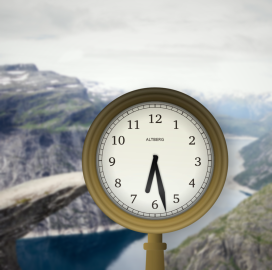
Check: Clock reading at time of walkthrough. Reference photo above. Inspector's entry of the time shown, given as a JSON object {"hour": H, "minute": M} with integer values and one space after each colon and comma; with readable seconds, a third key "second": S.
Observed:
{"hour": 6, "minute": 28}
